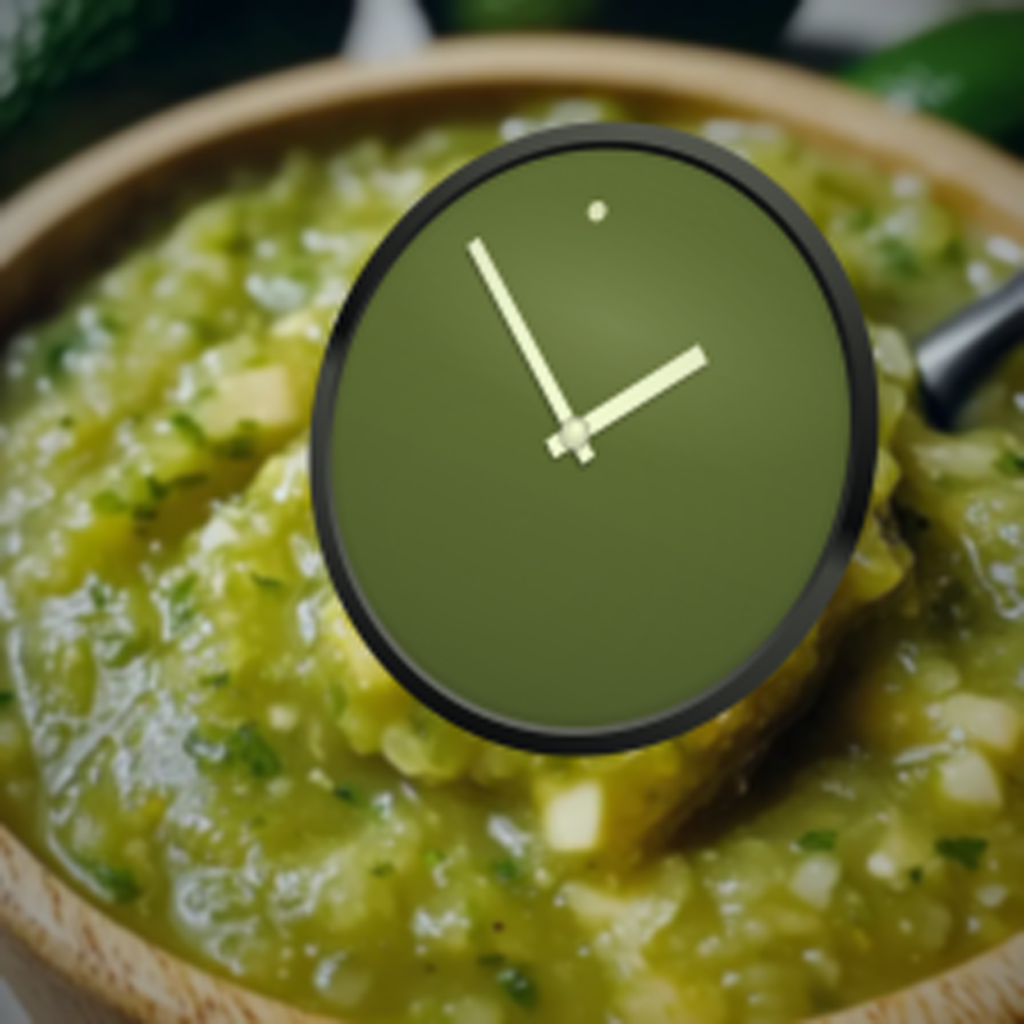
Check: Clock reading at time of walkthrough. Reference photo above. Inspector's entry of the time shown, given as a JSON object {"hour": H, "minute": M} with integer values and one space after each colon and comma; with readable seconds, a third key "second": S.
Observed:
{"hour": 1, "minute": 54}
